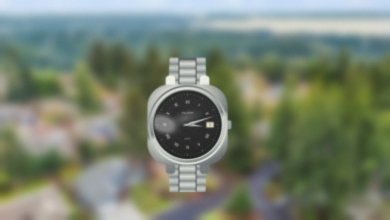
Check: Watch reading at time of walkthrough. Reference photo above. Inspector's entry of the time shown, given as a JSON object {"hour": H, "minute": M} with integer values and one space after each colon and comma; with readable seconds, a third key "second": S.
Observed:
{"hour": 3, "minute": 12}
